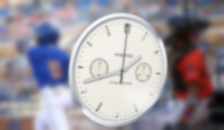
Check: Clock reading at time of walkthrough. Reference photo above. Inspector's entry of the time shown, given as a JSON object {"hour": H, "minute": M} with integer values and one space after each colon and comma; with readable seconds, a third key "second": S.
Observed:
{"hour": 1, "minute": 42}
